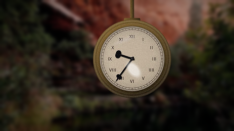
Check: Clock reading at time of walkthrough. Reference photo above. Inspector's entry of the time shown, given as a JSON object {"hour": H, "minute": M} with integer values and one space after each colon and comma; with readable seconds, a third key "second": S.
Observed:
{"hour": 9, "minute": 36}
